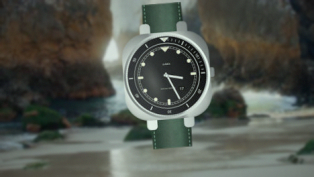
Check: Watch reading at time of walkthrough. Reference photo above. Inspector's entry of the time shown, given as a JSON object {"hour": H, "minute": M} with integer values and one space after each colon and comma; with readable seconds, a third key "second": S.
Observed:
{"hour": 3, "minute": 26}
